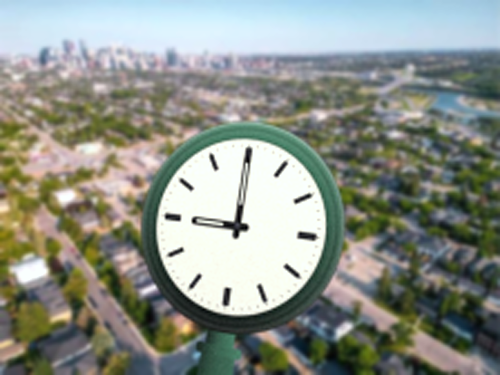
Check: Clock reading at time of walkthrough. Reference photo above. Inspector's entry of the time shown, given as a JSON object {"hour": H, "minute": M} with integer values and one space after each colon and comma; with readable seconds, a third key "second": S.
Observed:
{"hour": 9, "minute": 0}
